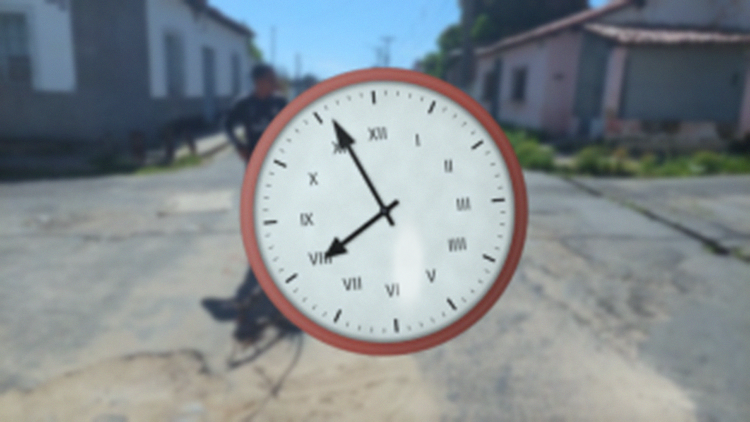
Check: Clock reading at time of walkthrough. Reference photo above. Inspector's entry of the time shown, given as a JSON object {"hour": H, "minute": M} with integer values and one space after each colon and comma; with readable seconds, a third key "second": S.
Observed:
{"hour": 7, "minute": 56}
